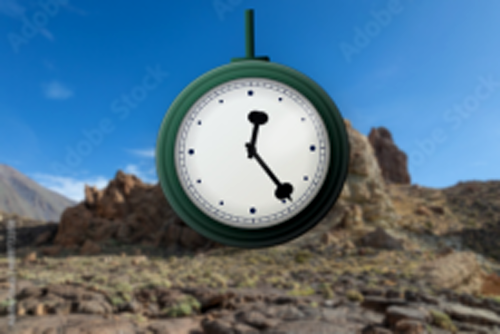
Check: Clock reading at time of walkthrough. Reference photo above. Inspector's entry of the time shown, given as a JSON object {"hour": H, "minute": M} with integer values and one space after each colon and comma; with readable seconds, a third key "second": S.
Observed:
{"hour": 12, "minute": 24}
